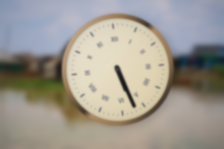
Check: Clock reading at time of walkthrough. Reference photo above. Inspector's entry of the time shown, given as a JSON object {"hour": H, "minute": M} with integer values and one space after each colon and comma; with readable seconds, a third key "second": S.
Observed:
{"hour": 5, "minute": 27}
